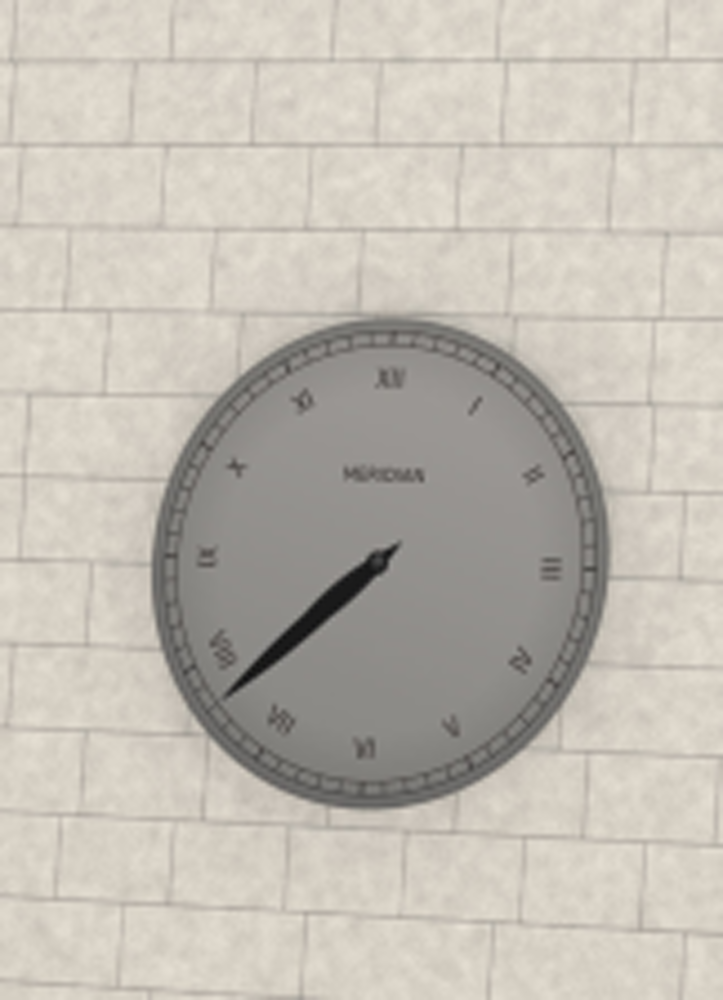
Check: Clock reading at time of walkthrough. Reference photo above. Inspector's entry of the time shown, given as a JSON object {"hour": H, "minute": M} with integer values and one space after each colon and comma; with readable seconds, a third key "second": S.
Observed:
{"hour": 7, "minute": 38}
